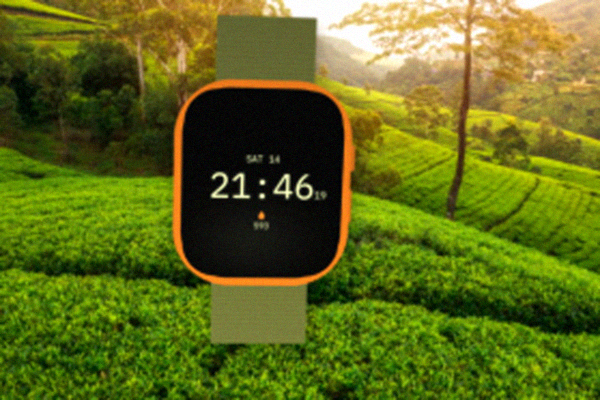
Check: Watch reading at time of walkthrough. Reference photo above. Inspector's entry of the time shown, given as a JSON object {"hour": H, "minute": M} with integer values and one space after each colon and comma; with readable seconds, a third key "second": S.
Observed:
{"hour": 21, "minute": 46}
